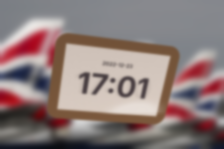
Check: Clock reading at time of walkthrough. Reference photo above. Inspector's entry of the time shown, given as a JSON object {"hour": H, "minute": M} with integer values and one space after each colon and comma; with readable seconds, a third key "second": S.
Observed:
{"hour": 17, "minute": 1}
